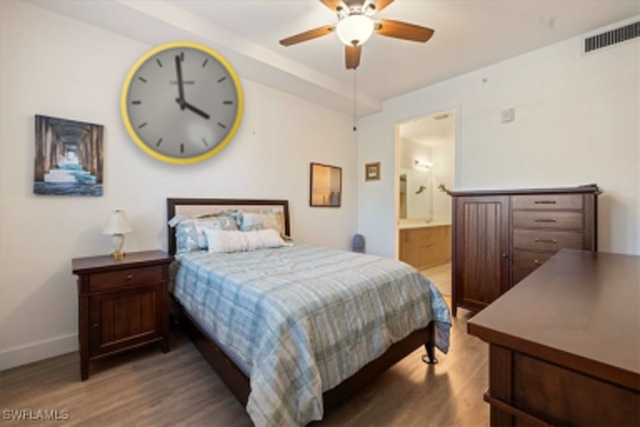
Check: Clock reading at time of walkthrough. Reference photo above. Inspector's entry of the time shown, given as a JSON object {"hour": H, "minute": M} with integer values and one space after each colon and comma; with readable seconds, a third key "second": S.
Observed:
{"hour": 3, "minute": 59}
